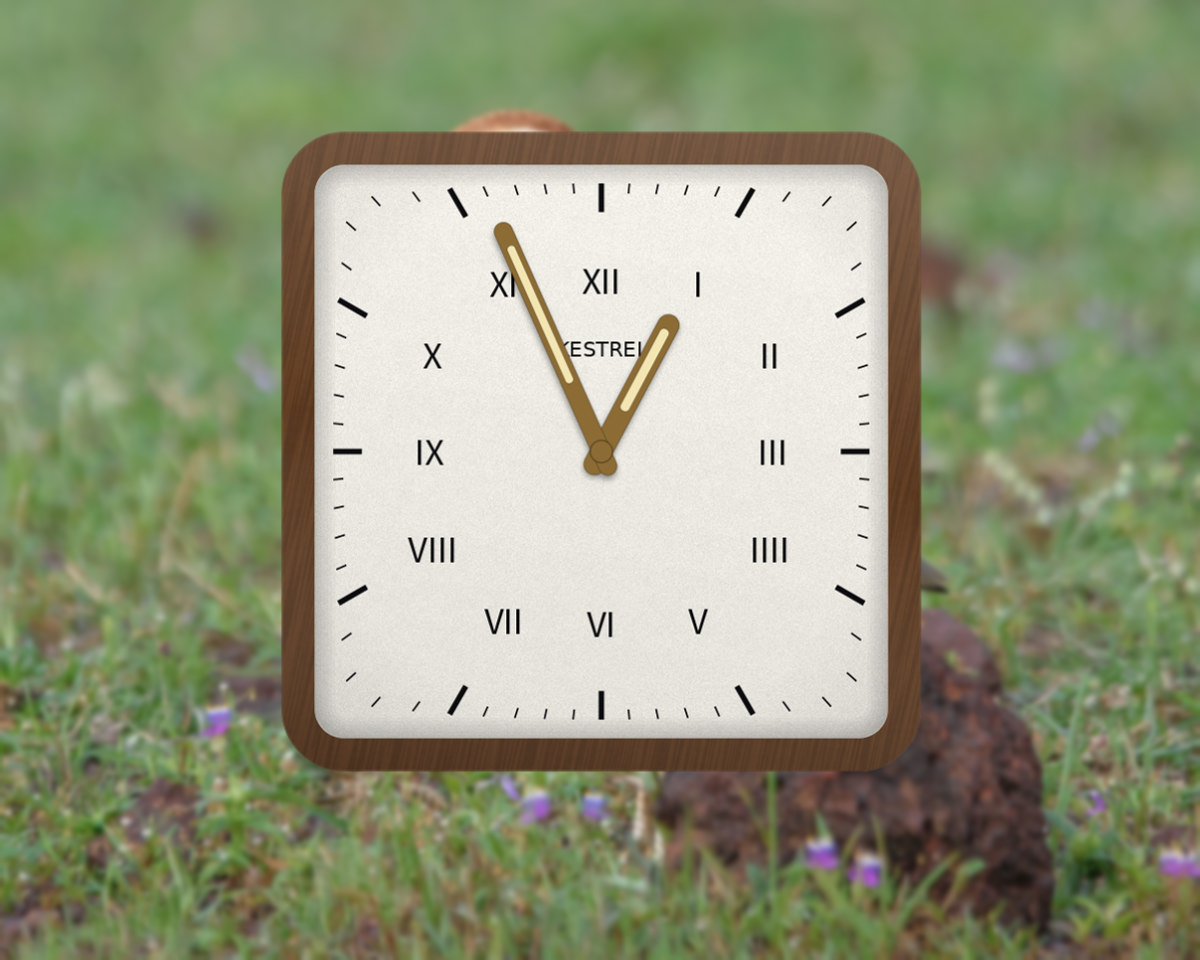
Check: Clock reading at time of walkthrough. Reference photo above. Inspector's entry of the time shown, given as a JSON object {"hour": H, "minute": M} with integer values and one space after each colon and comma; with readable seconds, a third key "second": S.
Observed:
{"hour": 12, "minute": 56}
